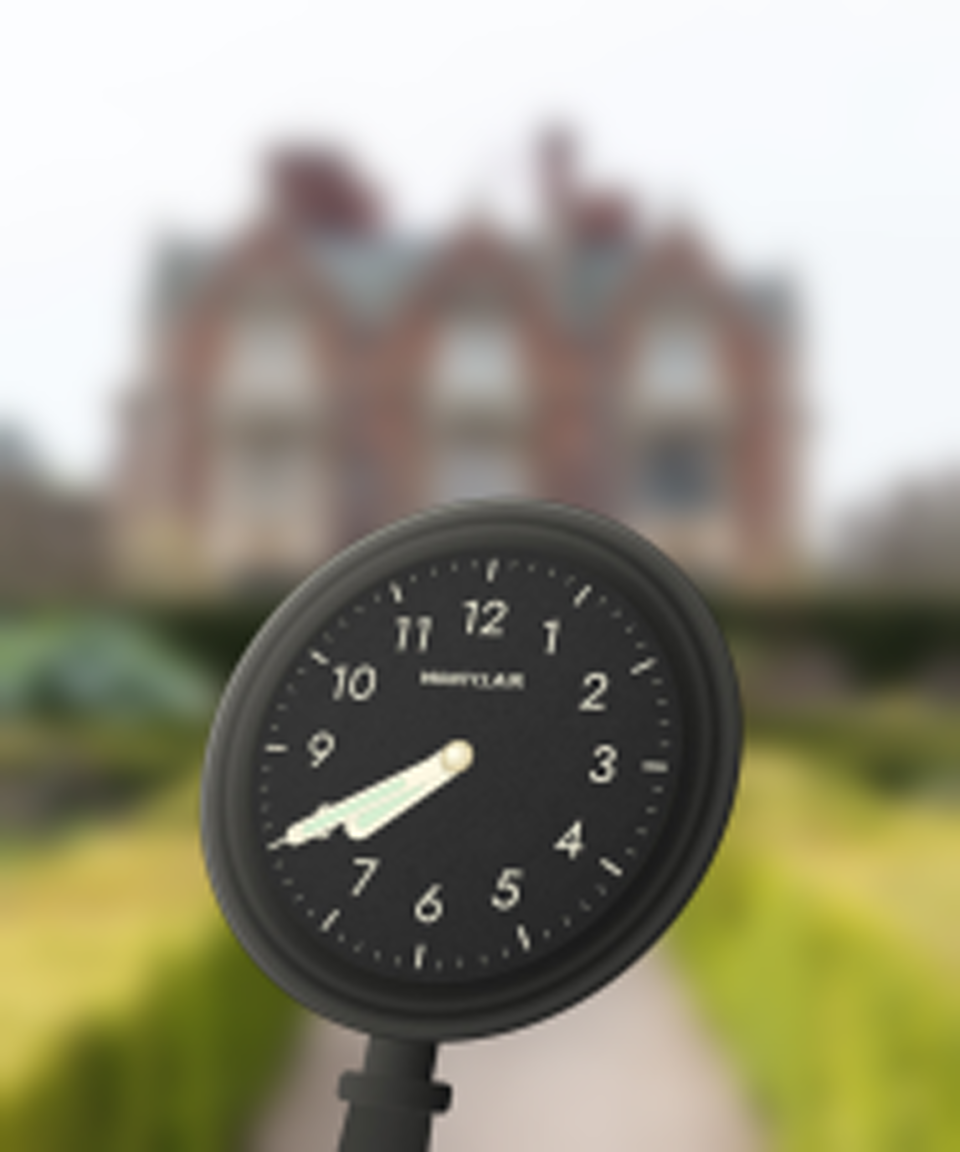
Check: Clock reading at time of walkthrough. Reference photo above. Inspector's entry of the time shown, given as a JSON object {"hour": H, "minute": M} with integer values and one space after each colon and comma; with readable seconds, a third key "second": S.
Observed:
{"hour": 7, "minute": 40}
